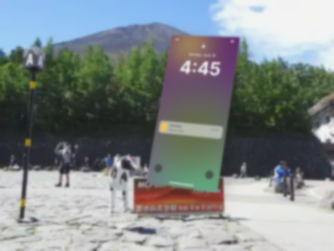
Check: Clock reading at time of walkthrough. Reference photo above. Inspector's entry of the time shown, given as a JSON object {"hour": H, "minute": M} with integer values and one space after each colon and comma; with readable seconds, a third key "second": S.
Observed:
{"hour": 4, "minute": 45}
